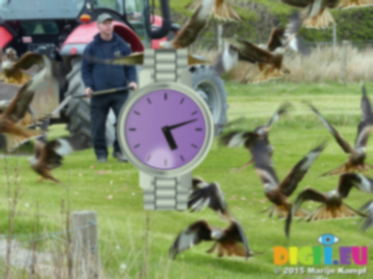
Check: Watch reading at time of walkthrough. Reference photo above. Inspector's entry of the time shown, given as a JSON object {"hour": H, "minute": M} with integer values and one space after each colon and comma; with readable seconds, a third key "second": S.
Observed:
{"hour": 5, "minute": 12}
